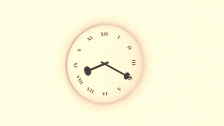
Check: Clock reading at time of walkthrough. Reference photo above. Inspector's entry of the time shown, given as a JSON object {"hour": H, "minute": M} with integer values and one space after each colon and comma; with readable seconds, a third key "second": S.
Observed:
{"hour": 8, "minute": 20}
